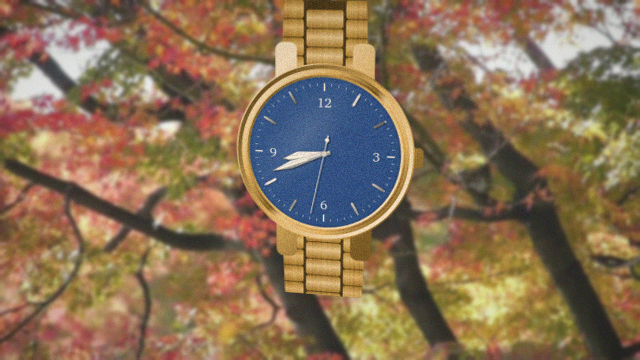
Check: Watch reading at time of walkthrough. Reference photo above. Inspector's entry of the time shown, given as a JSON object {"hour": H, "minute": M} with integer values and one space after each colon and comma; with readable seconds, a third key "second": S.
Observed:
{"hour": 8, "minute": 41, "second": 32}
